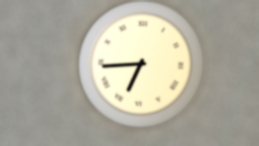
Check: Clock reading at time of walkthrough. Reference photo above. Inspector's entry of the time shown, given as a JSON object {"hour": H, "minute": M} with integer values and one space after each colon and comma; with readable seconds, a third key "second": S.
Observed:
{"hour": 6, "minute": 44}
